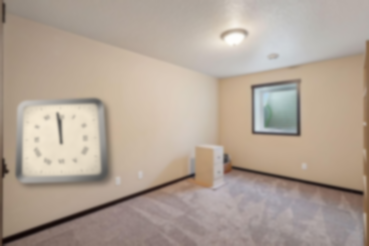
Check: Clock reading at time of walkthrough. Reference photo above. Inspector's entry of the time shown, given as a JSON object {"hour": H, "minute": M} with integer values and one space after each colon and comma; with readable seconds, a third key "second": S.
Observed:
{"hour": 11, "minute": 59}
